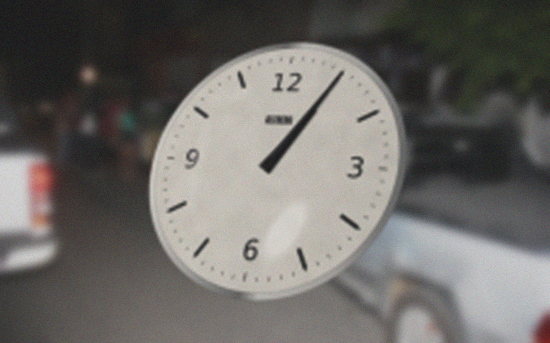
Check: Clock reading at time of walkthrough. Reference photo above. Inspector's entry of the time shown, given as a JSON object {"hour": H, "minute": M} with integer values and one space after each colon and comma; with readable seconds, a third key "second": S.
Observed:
{"hour": 1, "minute": 5}
